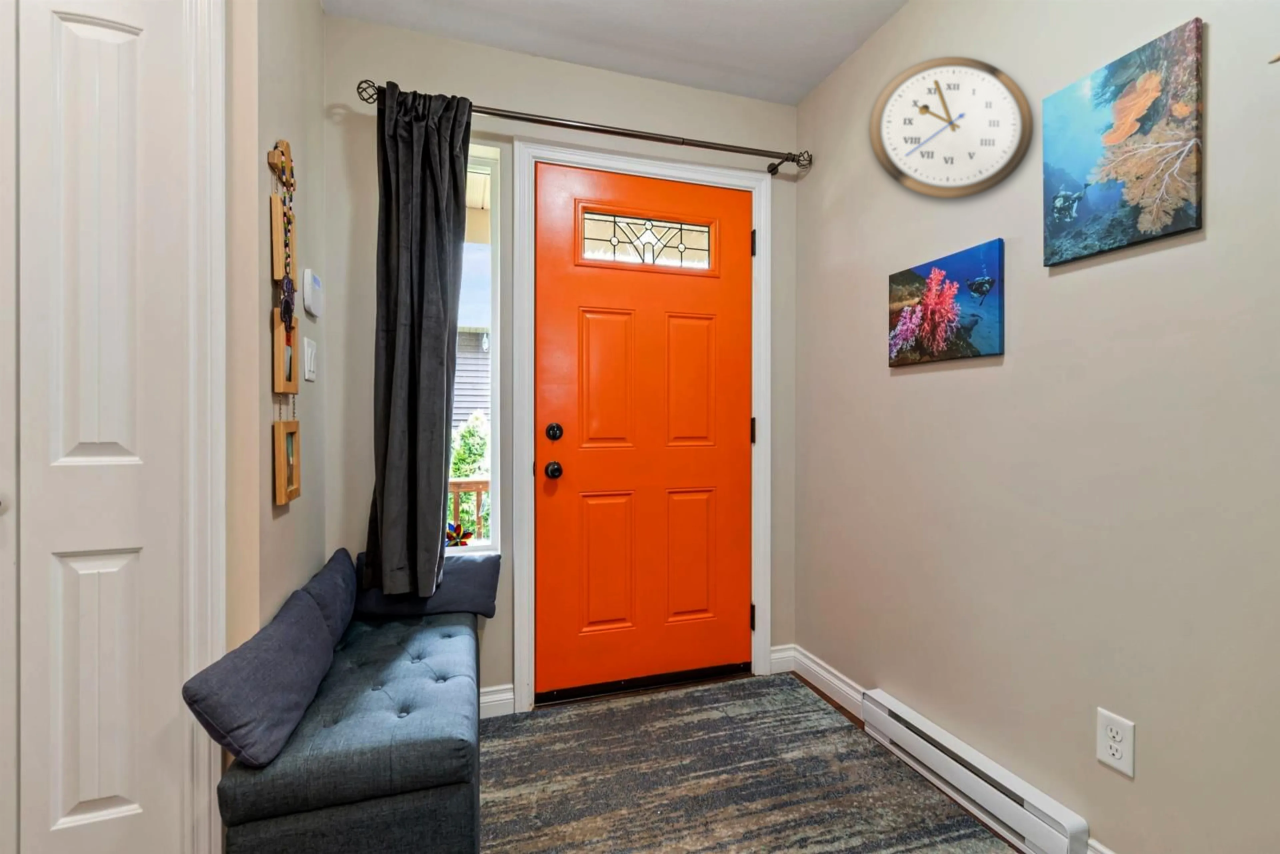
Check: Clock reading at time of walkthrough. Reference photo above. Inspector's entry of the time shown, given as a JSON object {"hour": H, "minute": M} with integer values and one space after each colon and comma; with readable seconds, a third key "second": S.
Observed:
{"hour": 9, "minute": 56, "second": 38}
